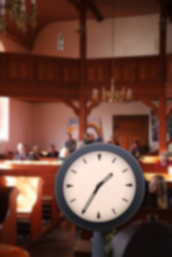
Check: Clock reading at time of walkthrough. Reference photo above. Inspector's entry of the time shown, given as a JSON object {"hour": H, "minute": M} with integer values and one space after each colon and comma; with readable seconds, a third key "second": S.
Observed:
{"hour": 1, "minute": 35}
